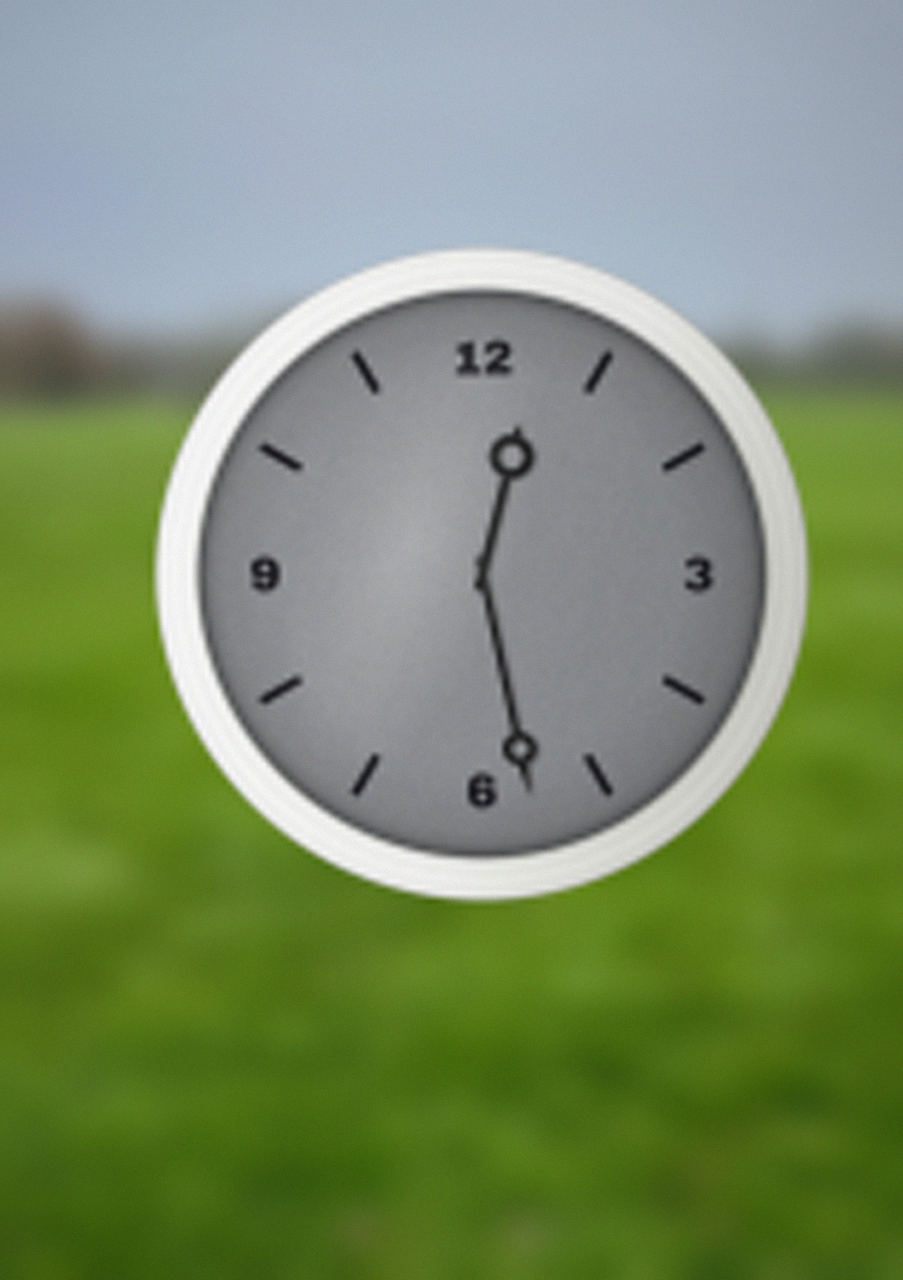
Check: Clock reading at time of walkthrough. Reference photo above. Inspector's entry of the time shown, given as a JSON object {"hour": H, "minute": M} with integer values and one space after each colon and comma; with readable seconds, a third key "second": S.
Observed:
{"hour": 12, "minute": 28}
